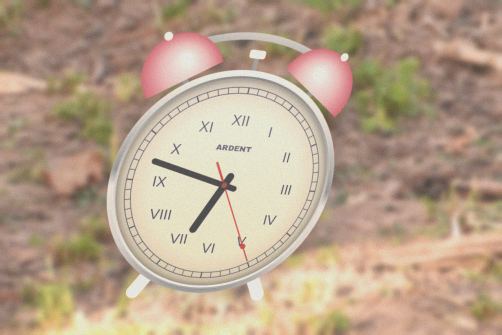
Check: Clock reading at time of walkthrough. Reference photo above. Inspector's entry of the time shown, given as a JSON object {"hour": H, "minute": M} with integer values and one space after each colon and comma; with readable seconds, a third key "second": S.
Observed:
{"hour": 6, "minute": 47, "second": 25}
